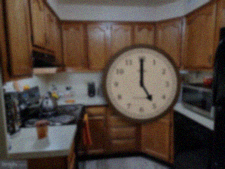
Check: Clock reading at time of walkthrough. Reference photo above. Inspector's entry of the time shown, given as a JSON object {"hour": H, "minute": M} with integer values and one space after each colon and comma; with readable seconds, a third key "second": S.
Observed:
{"hour": 5, "minute": 0}
